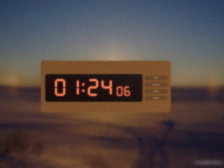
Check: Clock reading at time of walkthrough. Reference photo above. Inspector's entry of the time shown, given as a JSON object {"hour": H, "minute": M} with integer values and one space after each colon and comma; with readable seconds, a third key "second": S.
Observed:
{"hour": 1, "minute": 24, "second": 6}
